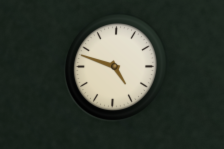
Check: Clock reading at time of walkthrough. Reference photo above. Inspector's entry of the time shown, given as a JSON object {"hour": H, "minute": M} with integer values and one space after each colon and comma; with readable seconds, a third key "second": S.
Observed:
{"hour": 4, "minute": 48}
